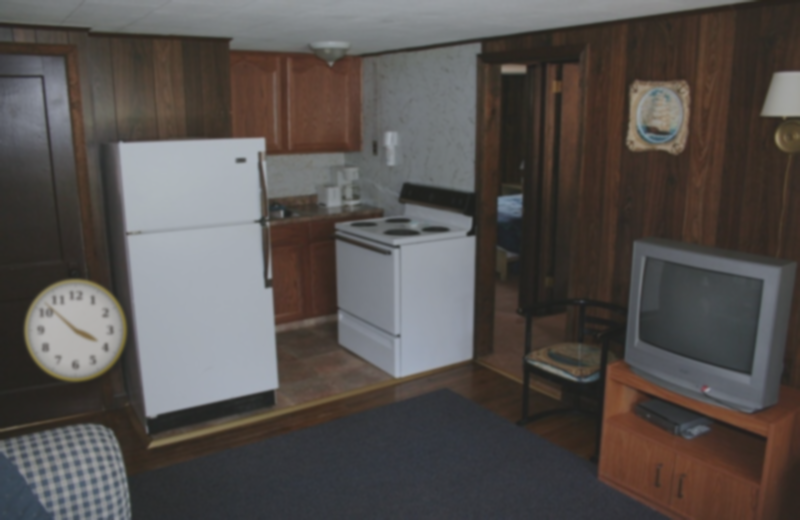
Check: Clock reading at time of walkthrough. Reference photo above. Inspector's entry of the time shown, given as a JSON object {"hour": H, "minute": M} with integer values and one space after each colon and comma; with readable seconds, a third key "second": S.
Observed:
{"hour": 3, "minute": 52}
